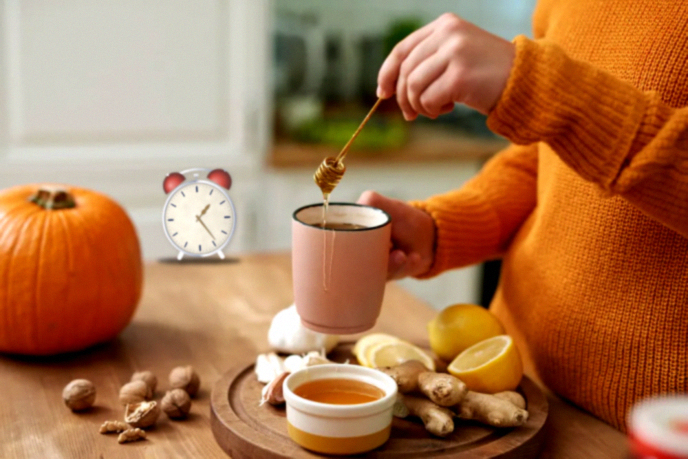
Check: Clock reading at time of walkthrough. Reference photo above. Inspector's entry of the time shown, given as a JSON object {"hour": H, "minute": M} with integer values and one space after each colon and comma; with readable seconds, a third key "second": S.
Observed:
{"hour": 1, "minute": 24}
